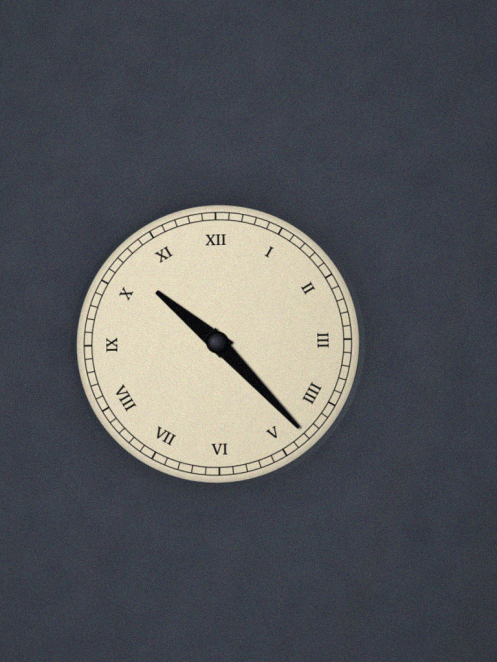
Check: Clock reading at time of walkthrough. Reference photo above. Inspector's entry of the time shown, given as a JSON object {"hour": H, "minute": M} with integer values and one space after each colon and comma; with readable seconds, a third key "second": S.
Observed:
{"hour": 10, "minute": 23}
